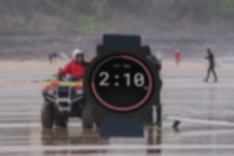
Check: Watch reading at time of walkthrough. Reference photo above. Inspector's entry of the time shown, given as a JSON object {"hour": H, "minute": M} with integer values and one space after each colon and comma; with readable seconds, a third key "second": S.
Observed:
{"hour": 2, "minute": 10}
